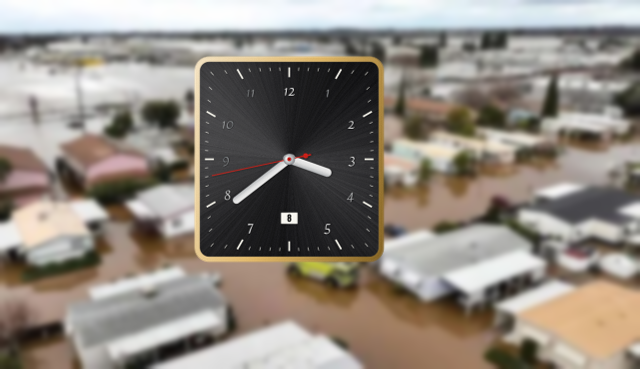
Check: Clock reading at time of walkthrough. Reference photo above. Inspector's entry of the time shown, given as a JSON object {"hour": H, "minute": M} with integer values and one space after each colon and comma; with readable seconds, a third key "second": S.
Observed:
{"hour": 3, "minute": 38, "second": 43}
